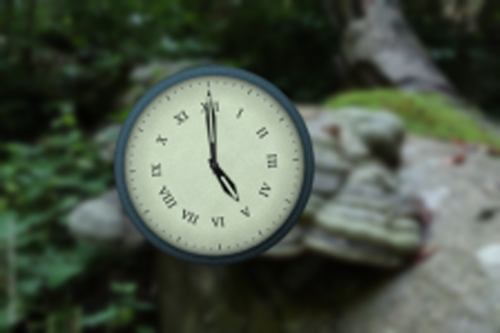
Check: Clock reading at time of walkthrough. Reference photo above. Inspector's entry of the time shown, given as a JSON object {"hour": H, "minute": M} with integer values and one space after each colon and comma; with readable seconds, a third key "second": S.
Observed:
{"hour": 5, "minute": 0}
